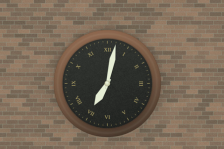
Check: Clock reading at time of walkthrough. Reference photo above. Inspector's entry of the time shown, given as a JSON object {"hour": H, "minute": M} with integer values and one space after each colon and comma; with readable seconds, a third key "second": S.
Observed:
{"hour": 7, "minute": 2}
